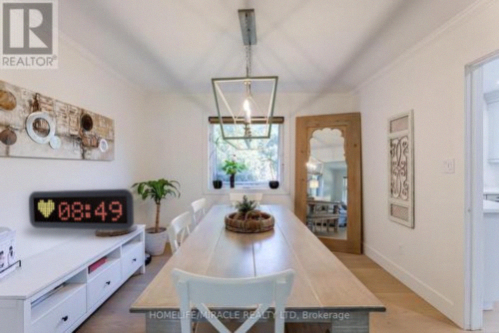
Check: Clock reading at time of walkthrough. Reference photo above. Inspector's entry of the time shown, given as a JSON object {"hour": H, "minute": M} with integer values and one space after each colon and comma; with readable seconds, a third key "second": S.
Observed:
{"hour": 8, "minute": 49}
